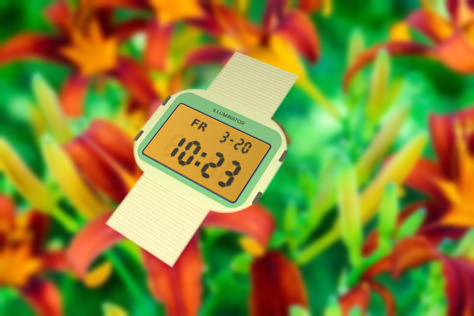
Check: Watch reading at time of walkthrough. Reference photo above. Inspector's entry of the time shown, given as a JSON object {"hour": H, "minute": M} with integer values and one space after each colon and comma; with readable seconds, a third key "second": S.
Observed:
{"hour": 10, "minute": 23}
